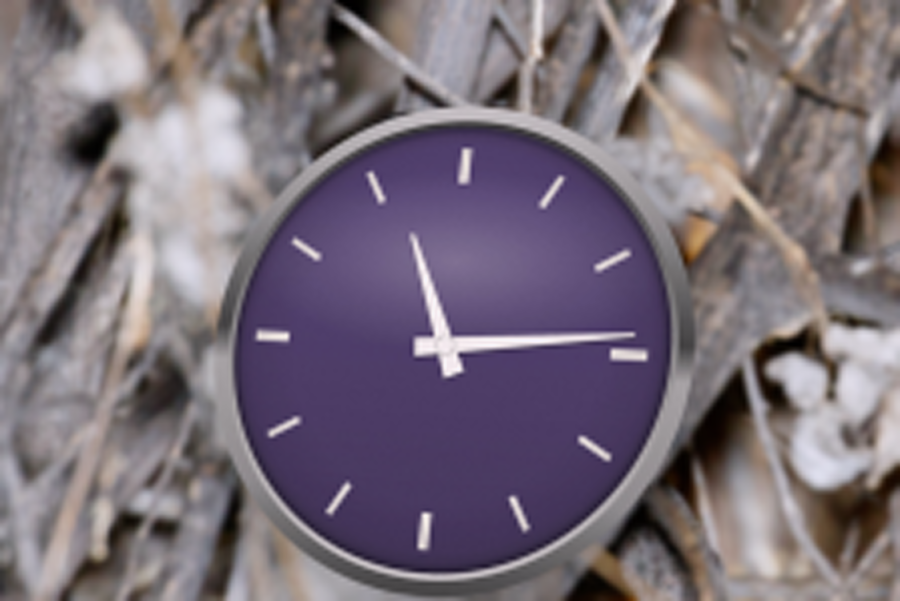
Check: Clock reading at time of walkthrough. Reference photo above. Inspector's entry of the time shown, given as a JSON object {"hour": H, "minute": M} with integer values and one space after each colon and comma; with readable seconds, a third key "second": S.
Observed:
{"hour": 11, "minute": 14}
